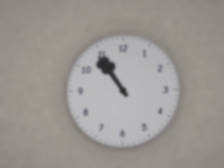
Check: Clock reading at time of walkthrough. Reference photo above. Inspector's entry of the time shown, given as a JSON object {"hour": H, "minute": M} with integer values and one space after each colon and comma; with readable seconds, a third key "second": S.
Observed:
{"hour": 10, "minute": 54}
